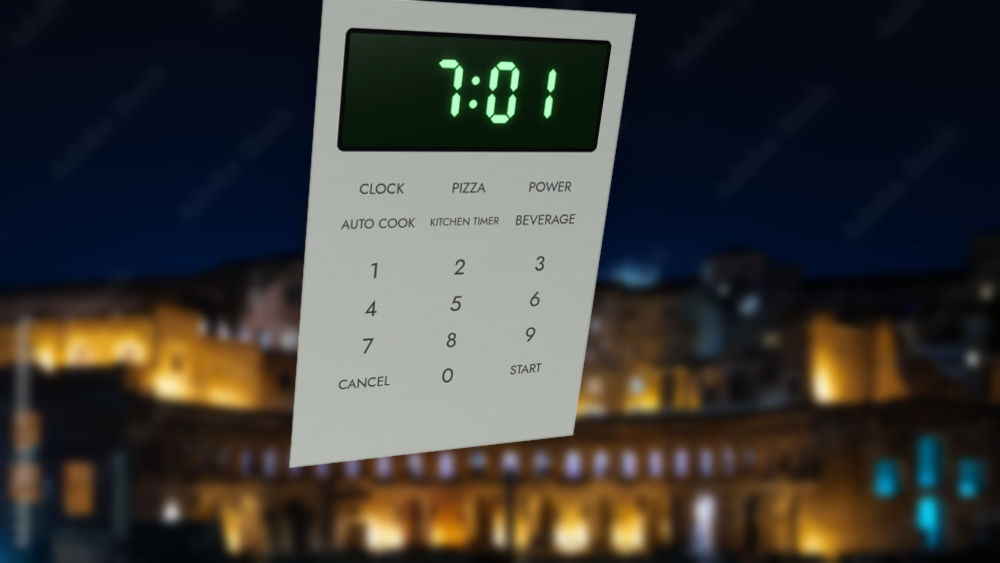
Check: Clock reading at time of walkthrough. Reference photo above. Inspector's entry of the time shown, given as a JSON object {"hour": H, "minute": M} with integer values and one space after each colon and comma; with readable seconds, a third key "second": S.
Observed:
{"hour": 7, "minute": 1}
